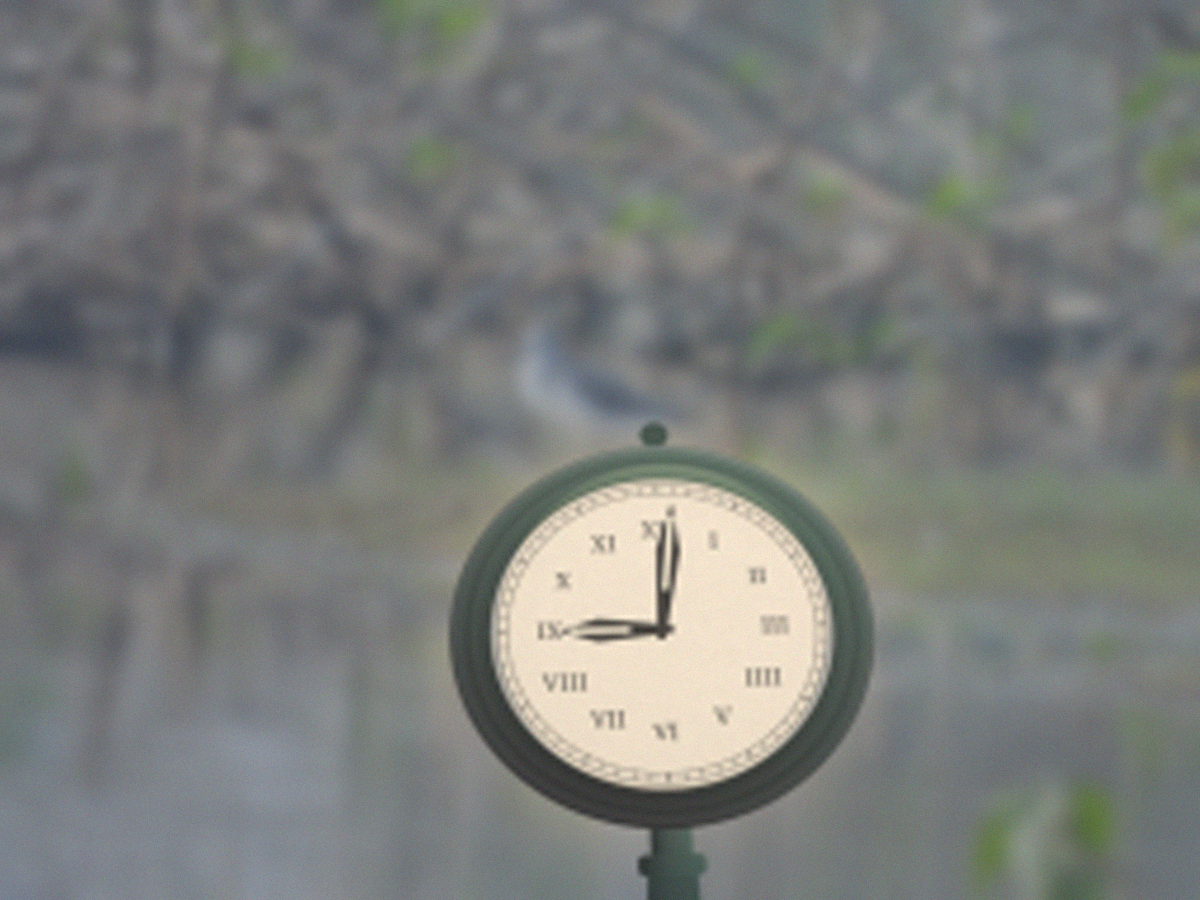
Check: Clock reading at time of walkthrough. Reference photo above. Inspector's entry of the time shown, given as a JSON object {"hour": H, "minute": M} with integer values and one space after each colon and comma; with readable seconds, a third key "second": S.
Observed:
{"hour": 9, "minute": 1}
